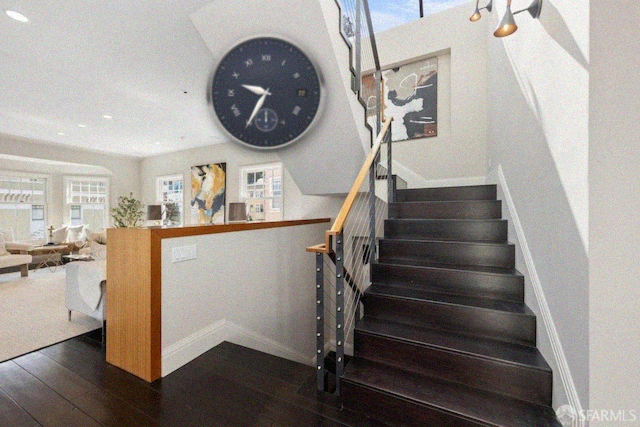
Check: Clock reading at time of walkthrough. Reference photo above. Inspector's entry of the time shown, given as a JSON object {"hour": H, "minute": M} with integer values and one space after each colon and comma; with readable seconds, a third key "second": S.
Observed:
{"hour": 9, "minute": 35}
